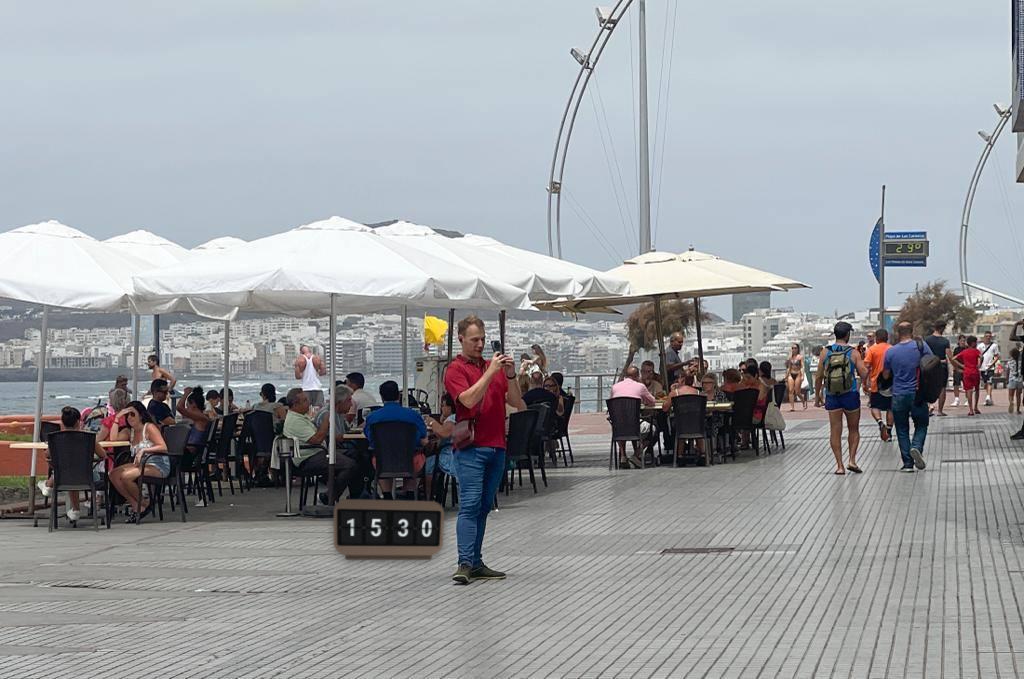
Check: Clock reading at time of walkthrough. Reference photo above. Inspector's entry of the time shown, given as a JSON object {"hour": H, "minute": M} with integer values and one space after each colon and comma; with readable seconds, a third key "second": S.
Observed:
{"hour": 15, "minute": 30}
